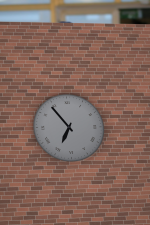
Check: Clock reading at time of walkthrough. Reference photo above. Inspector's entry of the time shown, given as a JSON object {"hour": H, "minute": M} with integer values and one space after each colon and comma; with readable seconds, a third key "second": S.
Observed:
{"hour": 6, "minute": 54}
